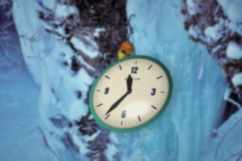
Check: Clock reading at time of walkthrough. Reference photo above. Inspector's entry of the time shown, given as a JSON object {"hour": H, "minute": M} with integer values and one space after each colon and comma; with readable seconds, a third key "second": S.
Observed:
{"hour": 11, "minute": 36}
